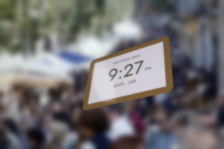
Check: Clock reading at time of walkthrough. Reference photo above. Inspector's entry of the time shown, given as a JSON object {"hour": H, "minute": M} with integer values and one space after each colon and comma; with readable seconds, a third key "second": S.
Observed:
{"hour": 9, "minute": 27}
